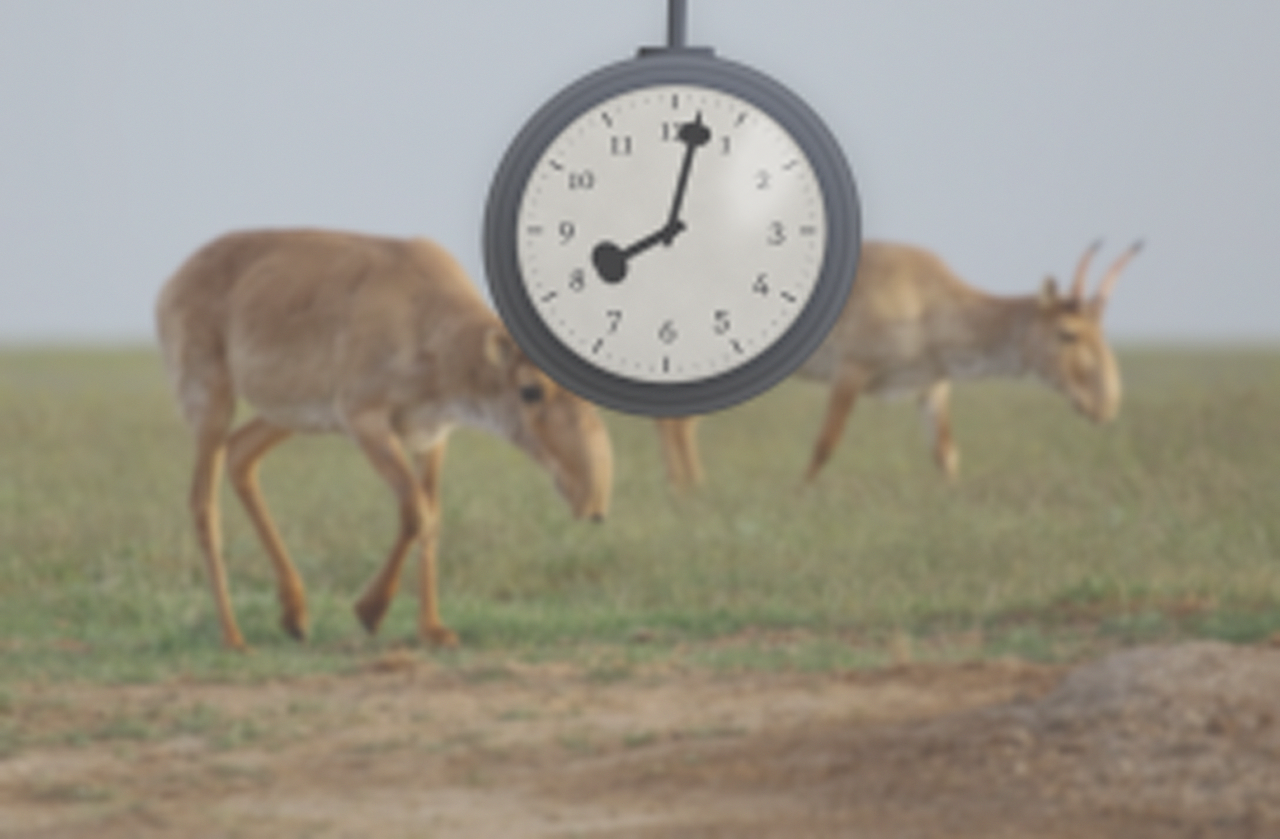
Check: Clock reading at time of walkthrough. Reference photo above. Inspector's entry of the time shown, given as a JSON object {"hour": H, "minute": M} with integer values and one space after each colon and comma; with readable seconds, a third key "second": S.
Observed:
{"hour": 8, "minute": 2}
